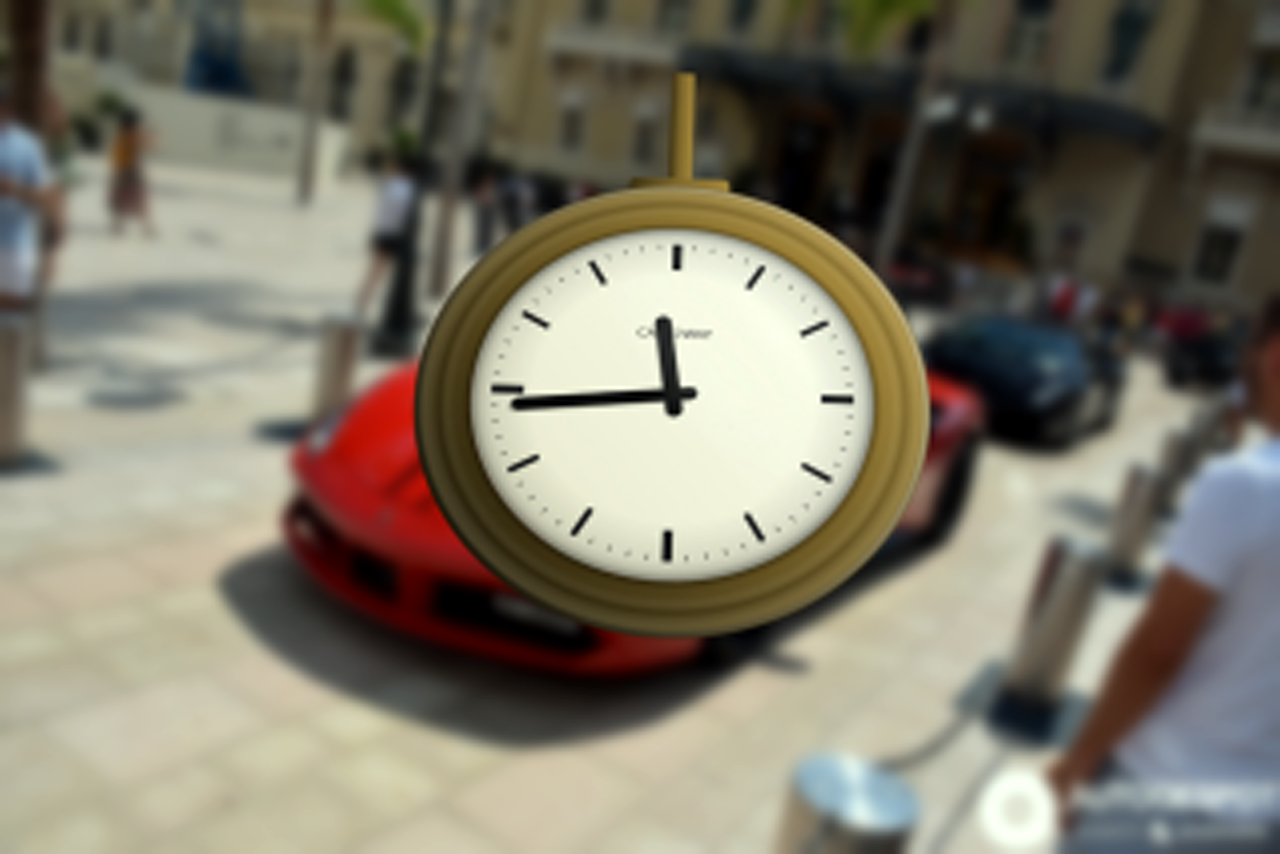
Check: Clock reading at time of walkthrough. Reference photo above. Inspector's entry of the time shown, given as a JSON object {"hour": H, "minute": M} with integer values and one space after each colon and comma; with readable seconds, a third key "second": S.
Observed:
{"hour": 11, "minute": 44}
